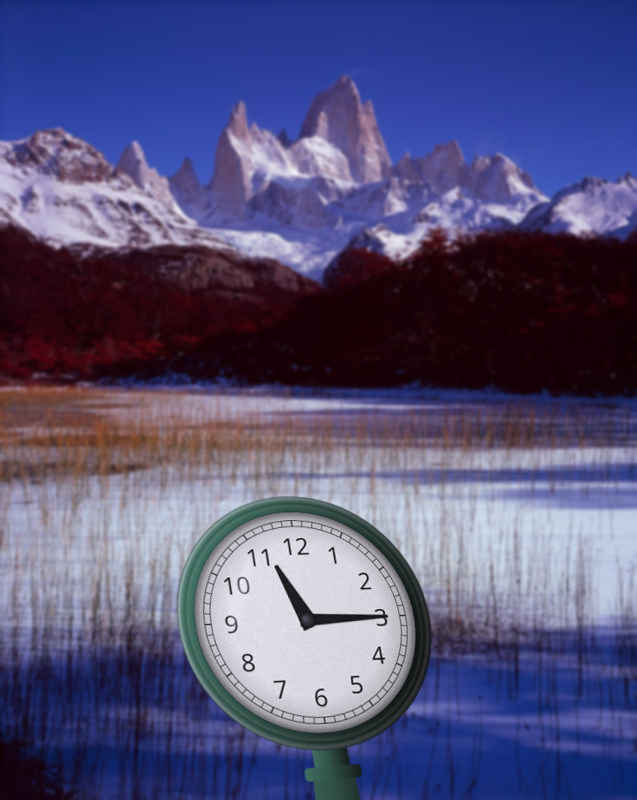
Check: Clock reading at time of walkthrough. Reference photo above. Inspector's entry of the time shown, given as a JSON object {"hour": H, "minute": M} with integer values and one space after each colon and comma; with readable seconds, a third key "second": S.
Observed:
{"hour": 11, "minute": 15}
